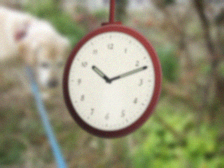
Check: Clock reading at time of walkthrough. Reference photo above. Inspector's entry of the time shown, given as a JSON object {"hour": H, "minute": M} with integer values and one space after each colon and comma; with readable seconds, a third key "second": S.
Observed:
{"hour": 10, "minute": 12}
